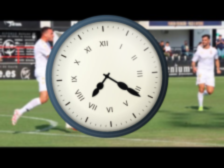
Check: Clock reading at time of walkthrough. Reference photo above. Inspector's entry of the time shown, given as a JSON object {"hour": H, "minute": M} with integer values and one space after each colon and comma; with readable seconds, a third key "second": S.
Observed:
{"hour": 7, "minute": 21}
